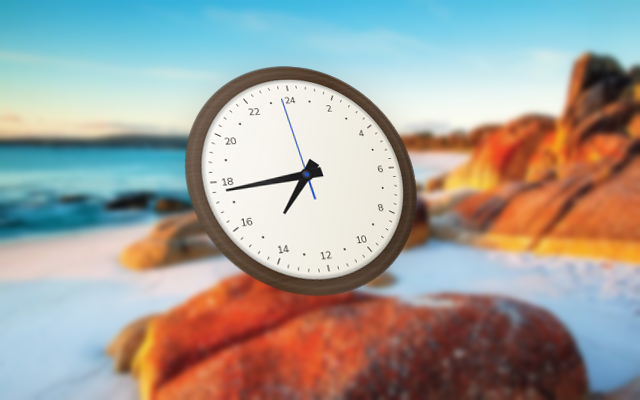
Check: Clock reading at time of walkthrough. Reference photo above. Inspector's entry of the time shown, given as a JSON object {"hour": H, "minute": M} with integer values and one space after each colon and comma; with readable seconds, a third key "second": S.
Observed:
{"hour": 14, "minute": 43, "second": 59}
